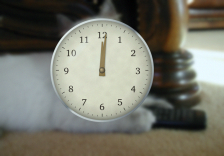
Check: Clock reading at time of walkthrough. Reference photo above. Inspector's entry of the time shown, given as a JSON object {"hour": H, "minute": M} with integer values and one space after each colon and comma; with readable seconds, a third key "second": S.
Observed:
{"hour": 12, "minute": 1}
